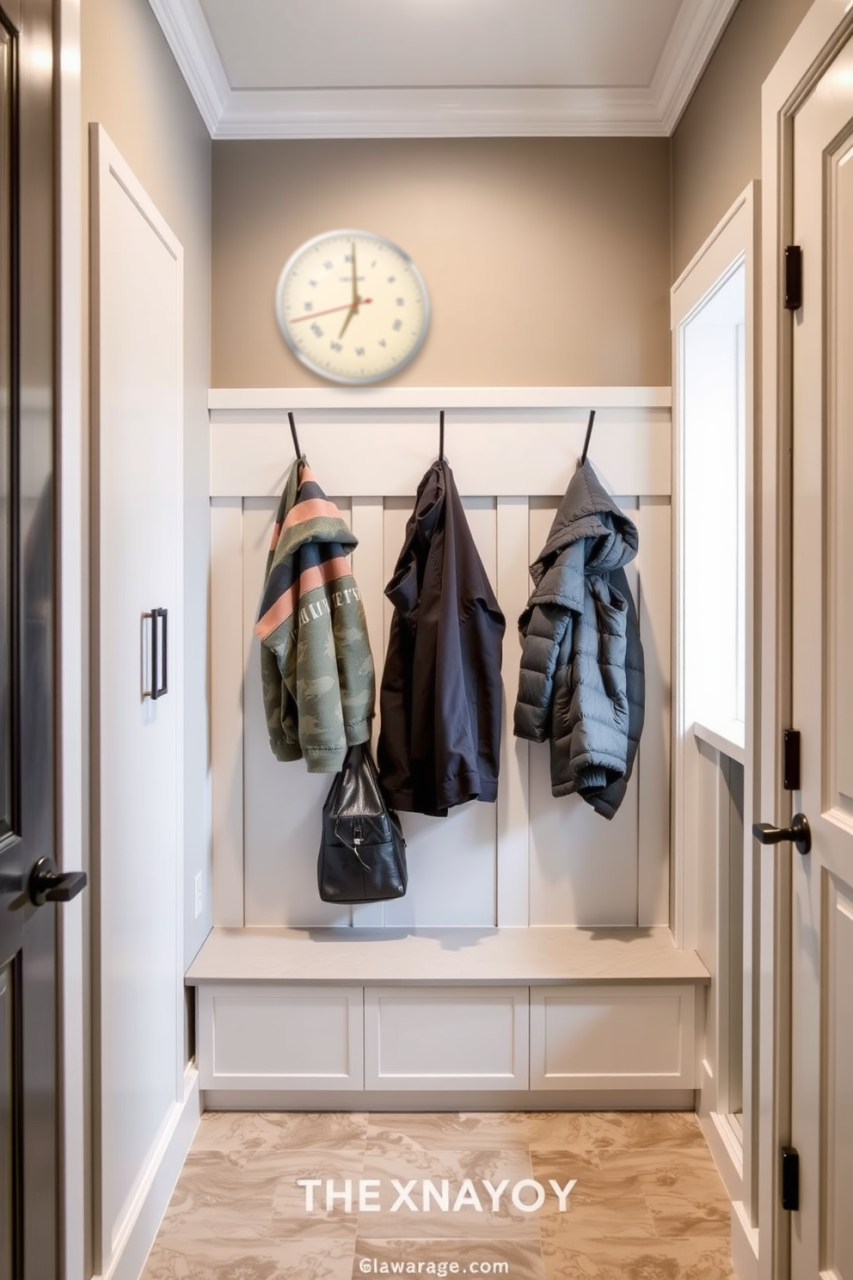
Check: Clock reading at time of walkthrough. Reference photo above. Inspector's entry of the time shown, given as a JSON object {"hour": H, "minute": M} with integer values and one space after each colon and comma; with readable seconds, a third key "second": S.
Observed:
{"hour": 7, "minute": 0, "second": 43}
